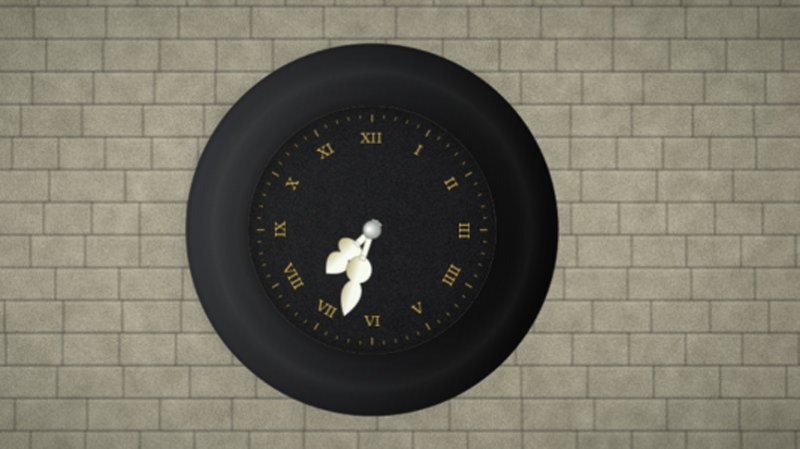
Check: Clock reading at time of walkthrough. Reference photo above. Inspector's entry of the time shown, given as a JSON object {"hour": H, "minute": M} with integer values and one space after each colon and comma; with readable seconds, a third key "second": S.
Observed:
{"hour": 7, "minute": 33}
